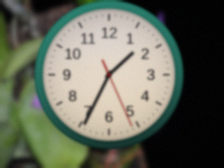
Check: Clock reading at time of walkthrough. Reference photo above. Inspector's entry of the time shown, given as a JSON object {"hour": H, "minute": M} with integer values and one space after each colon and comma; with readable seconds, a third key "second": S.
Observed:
{"hour": 1, "minute": 34, "second": 26}
